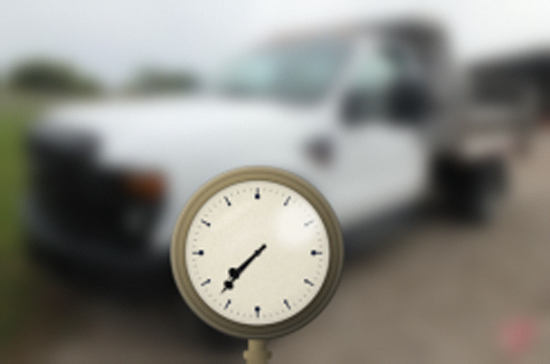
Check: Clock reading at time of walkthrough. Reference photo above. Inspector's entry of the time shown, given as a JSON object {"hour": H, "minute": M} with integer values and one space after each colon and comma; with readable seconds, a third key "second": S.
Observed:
{"hour": 7, "minute": 37}
